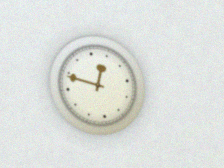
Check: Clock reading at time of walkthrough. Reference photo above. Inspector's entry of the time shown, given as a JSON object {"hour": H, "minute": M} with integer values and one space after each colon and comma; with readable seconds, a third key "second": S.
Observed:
{"hour": 12, "minute": 49}
